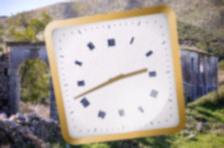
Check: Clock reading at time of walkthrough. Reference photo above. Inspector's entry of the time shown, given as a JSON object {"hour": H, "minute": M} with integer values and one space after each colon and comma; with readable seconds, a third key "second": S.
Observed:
{"hour": 2, "minute": 42}
